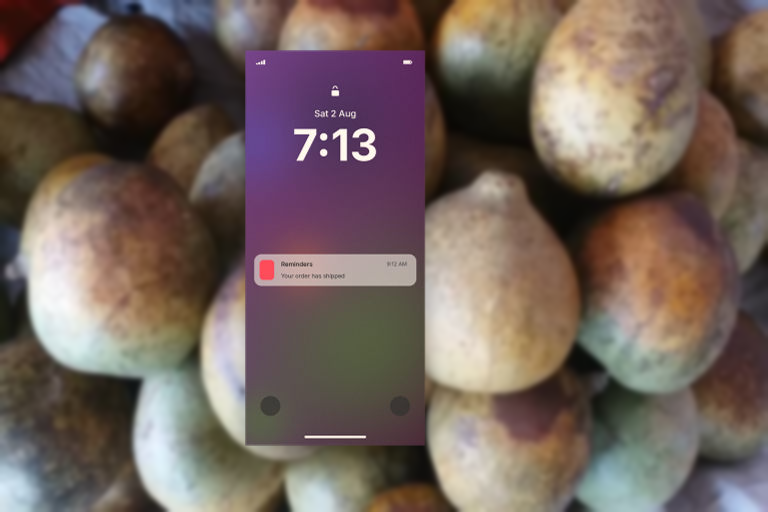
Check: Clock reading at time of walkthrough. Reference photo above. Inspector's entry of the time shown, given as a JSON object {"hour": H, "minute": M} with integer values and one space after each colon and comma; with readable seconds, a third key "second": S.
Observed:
{"hour": 7, "minute": 13}
